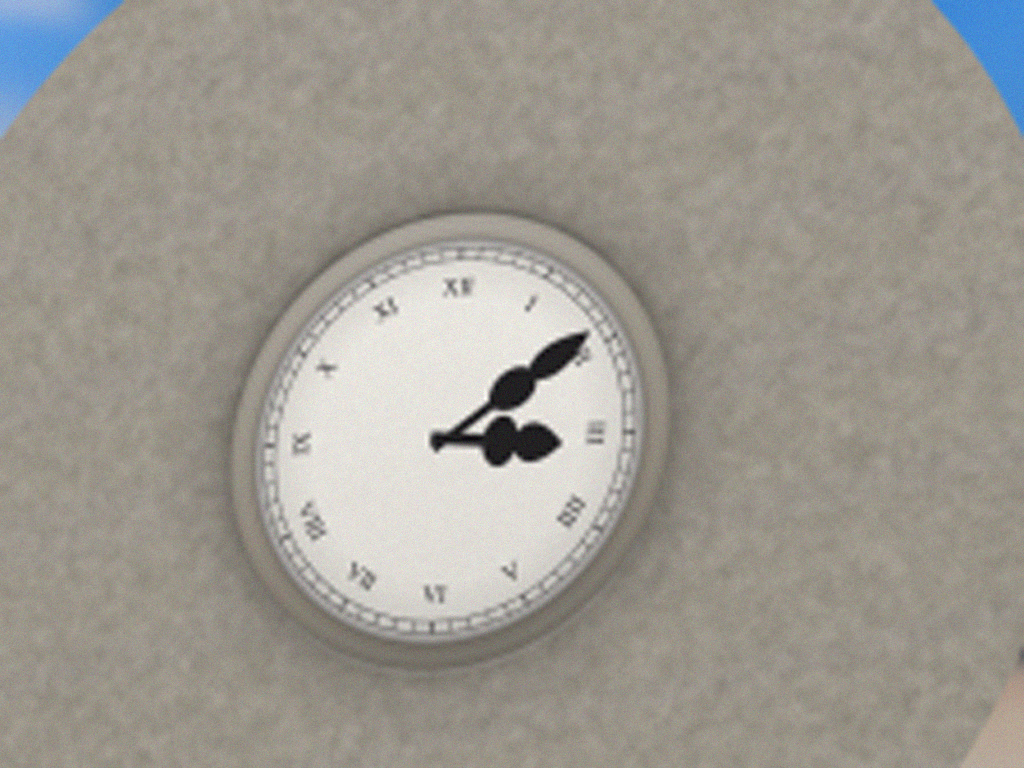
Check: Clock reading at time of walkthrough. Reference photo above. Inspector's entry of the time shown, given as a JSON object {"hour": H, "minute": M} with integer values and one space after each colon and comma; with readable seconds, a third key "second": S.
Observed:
{"hour": 3, "minute": 9}
